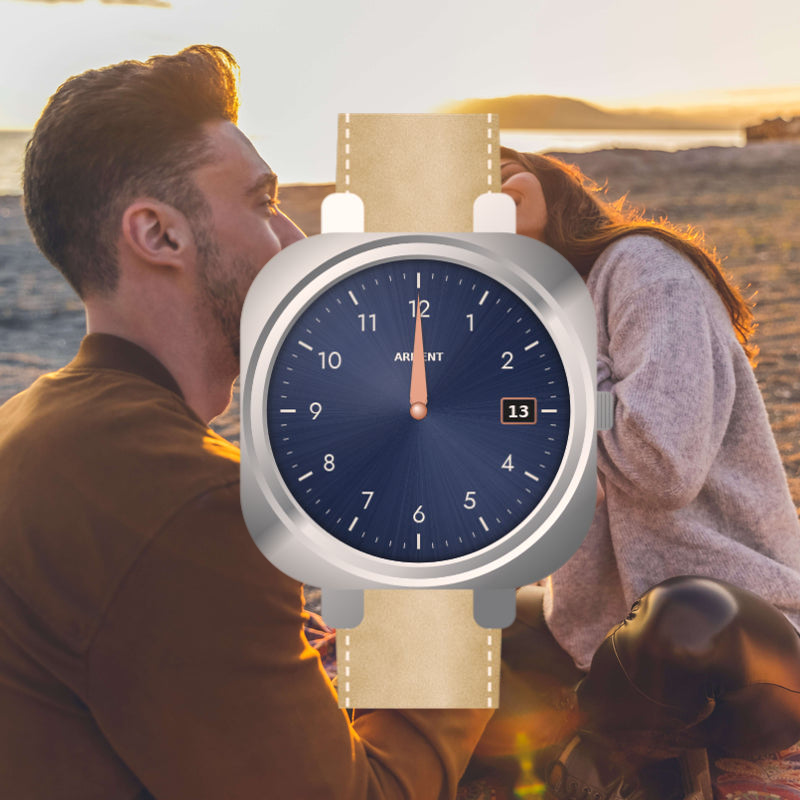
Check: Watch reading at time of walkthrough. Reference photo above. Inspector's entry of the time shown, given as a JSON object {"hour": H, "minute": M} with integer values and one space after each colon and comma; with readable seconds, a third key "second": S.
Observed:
{"hour": 12, "minute": 0}
